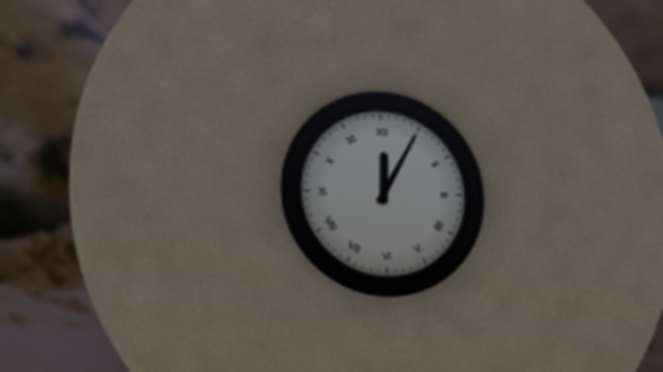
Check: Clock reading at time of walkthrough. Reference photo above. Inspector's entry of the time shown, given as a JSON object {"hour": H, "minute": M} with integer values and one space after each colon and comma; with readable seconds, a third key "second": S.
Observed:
{"hour": 12, "minute": 5}
